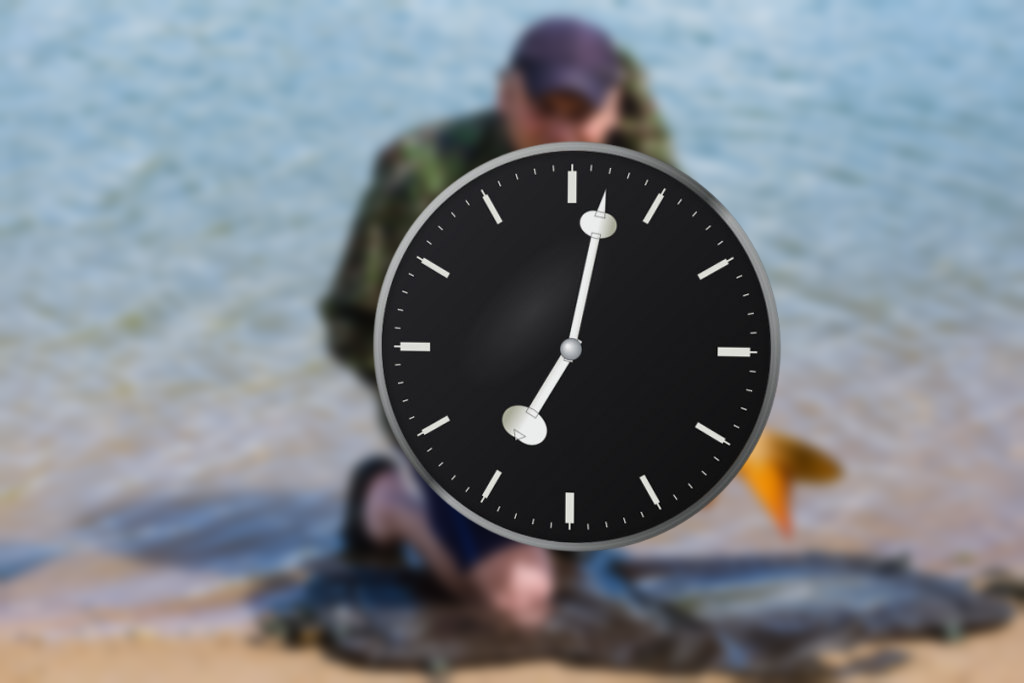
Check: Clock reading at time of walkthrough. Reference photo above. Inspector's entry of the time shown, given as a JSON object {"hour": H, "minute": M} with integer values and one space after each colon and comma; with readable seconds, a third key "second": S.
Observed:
{"hour": 7, "minute": 2}
